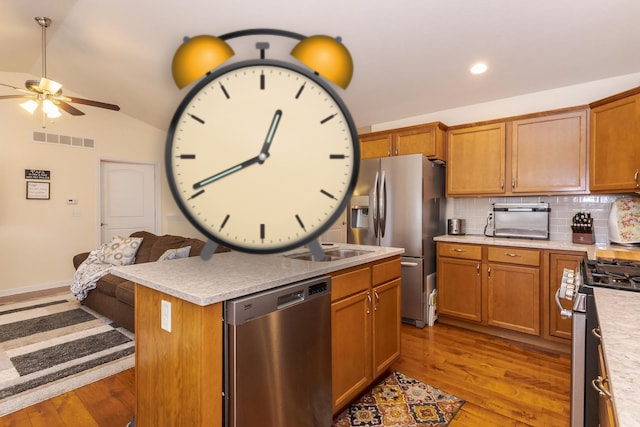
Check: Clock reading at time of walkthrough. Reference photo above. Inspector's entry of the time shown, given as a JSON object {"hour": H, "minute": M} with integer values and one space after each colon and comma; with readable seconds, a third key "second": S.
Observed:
{"hour": 12, "minute": 41}
